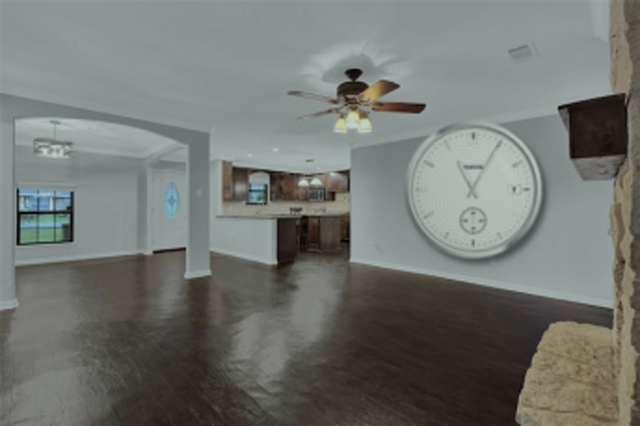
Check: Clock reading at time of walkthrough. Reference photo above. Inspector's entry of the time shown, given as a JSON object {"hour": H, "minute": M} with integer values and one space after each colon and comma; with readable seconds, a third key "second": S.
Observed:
{"hour": 11, "minute": 5}
